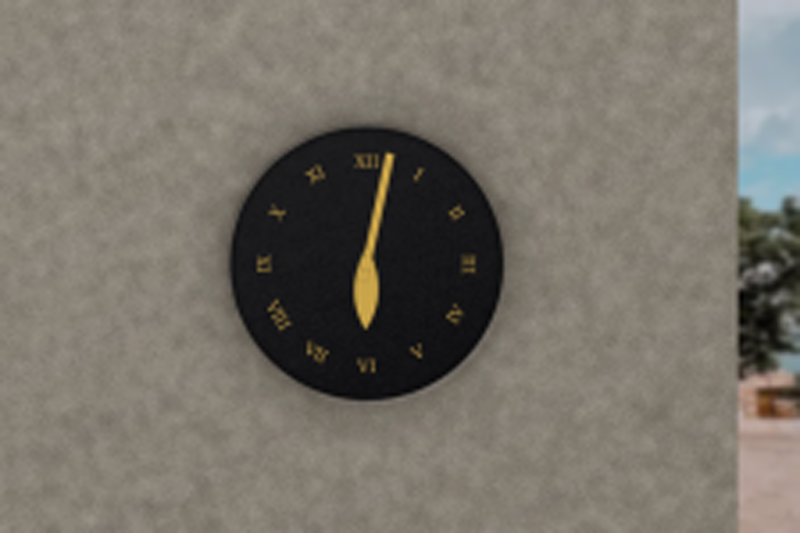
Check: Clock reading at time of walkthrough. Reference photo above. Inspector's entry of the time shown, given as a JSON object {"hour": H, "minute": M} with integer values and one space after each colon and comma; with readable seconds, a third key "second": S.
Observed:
{"hour": 6, "minute": 2}
